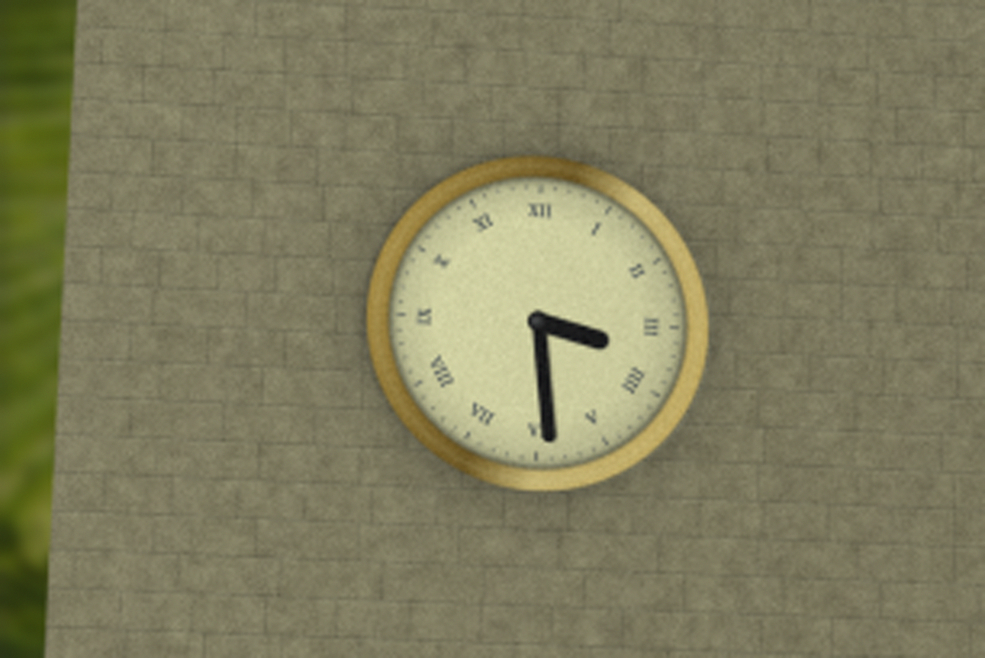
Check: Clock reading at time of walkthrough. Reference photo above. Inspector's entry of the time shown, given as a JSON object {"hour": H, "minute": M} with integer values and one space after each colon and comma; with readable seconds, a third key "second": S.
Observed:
{"hour": 3, "minute": 29}
